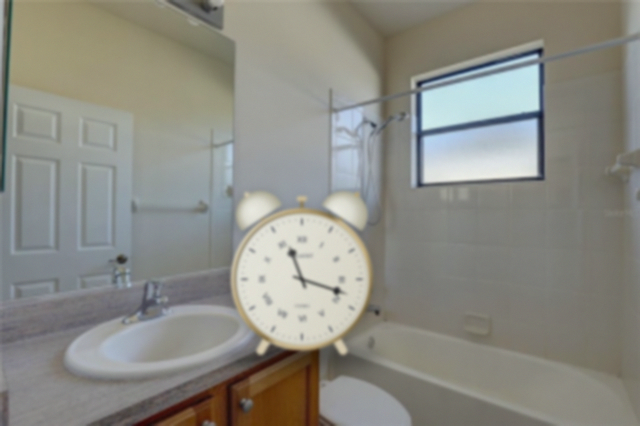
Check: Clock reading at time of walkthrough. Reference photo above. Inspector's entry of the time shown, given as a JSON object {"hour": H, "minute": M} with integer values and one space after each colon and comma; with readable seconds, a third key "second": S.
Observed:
{"hour": 11, "minute": 18}
